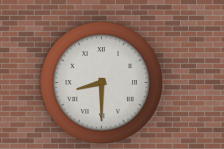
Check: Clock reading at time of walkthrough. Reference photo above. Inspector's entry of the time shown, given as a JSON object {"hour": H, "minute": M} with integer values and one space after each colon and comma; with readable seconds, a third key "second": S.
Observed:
{"hour": 8, "minute": 30}
